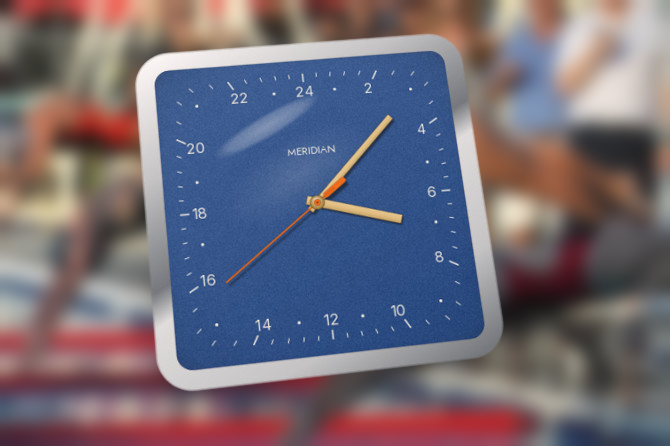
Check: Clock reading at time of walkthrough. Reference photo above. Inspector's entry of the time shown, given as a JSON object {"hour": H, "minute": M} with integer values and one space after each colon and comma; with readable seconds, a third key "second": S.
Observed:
{"hour": 7, "minute": 7, "second": 39}
